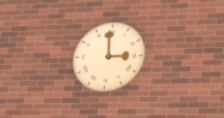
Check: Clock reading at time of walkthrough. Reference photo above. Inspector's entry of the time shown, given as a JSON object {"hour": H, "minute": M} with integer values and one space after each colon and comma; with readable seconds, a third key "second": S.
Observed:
{"hour": 2, "minute": 59}
